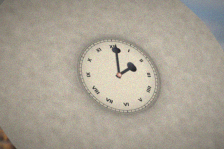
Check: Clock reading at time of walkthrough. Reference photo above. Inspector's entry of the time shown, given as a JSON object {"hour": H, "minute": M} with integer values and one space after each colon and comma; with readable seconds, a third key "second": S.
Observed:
{"hour": 2, "minute": 1}
